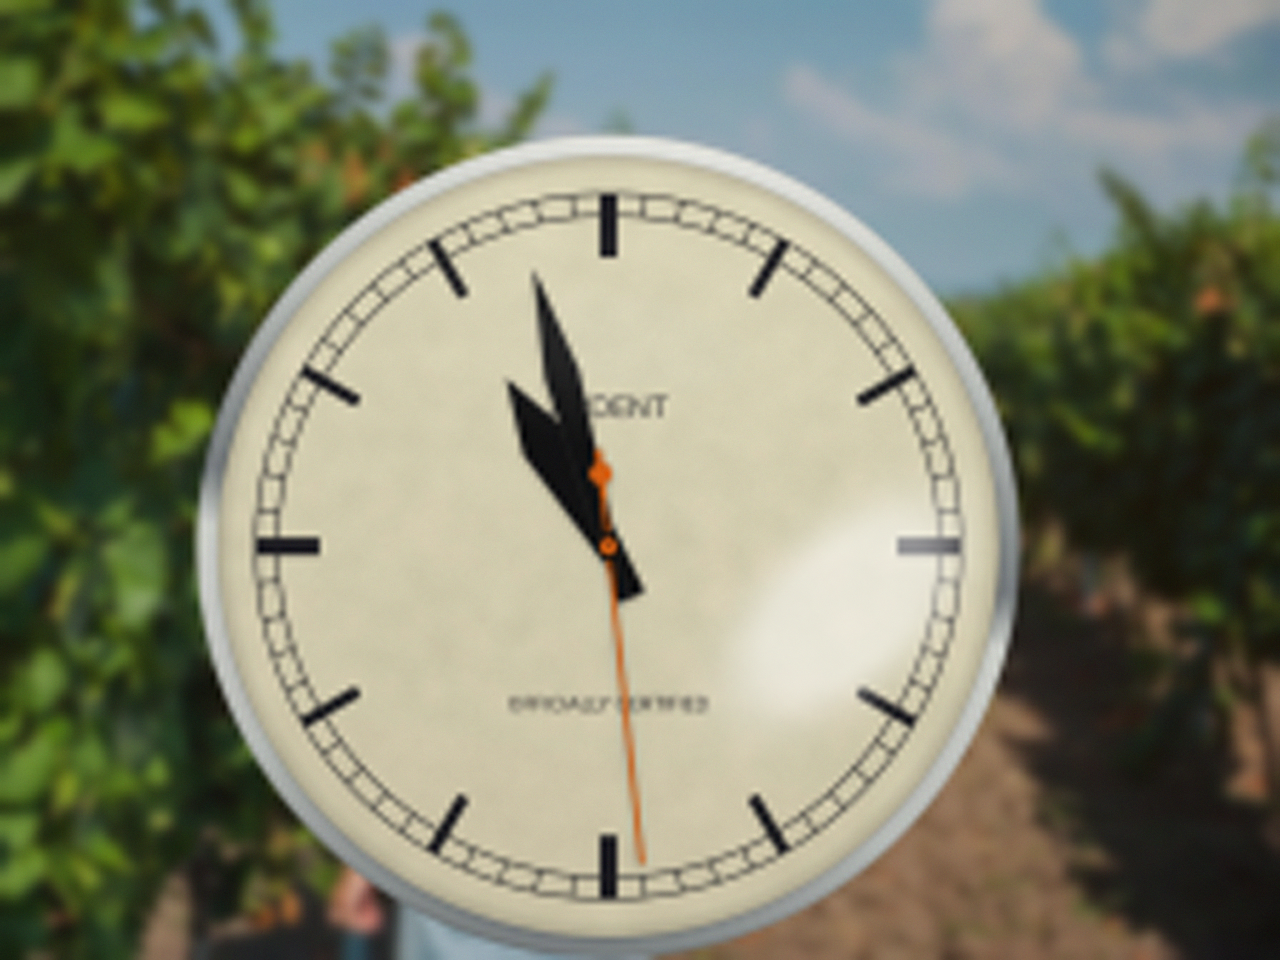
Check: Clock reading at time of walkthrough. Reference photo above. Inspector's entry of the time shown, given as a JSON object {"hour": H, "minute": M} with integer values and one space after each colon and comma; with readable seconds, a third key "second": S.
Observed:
{"hour": 10, "minute": 57, "second": 29}
